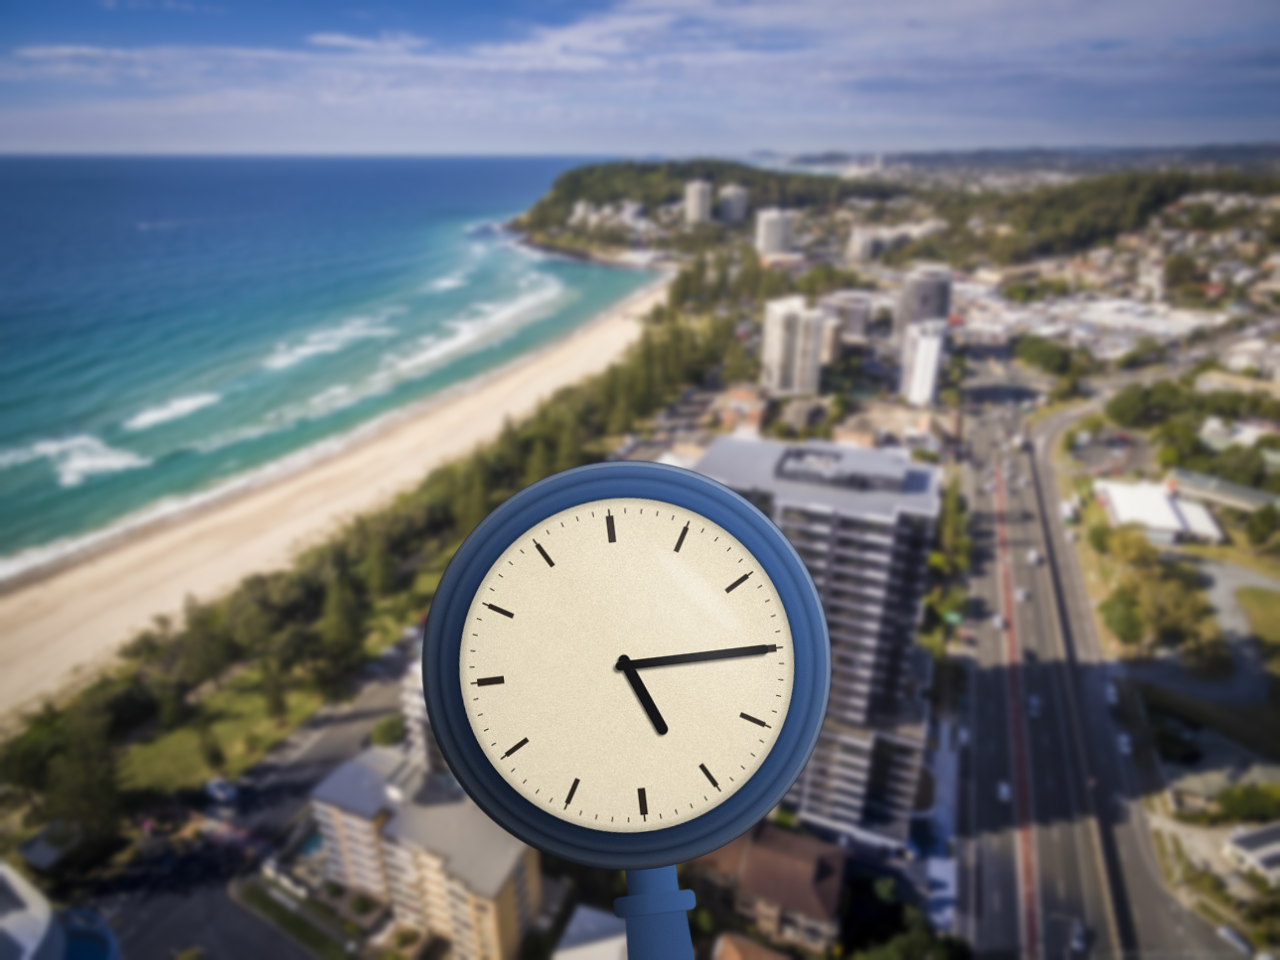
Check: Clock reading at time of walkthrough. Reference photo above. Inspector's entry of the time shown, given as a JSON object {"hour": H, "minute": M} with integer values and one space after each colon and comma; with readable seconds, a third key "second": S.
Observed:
{"hour": 5, "minute": 15}
